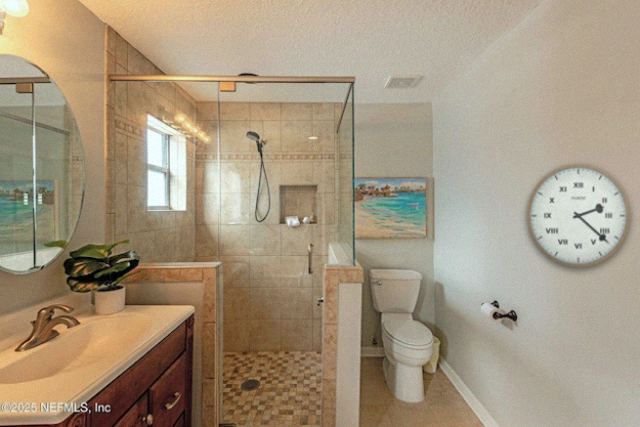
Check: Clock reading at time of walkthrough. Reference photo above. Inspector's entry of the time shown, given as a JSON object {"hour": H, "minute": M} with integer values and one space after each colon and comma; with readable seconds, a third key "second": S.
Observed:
{"hour": 2, "minute": 22}
